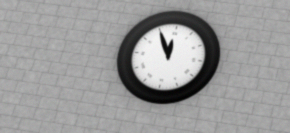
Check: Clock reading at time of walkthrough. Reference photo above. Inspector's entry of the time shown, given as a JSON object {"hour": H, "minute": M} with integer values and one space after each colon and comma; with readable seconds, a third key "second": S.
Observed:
{"hour": 11, "minute": 55}
